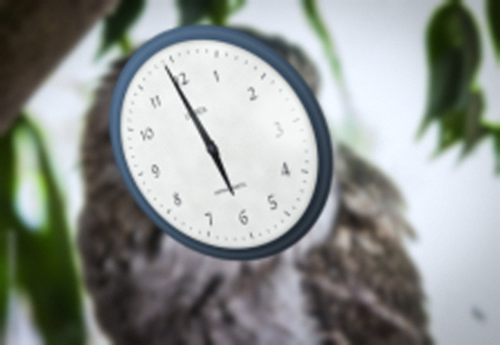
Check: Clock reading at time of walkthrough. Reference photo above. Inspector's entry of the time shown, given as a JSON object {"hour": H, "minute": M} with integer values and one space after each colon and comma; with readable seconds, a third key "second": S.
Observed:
{"hour": 5, "minute": 59}
